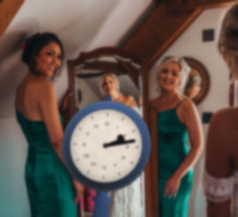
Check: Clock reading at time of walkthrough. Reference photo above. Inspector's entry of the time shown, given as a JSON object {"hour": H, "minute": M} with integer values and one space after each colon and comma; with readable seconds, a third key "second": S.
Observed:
{"hour": 2, "minute": 13}
